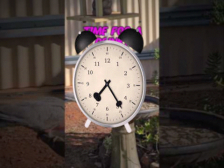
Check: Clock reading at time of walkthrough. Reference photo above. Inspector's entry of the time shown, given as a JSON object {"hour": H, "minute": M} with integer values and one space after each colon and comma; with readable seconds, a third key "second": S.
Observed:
{"hour": 7, "minute": 24}
